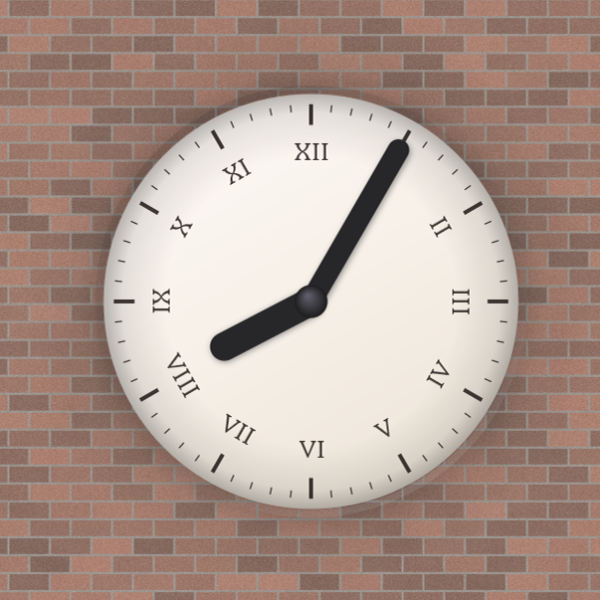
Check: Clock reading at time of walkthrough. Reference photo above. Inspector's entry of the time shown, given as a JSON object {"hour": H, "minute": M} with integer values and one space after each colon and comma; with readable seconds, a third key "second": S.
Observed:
{"hour": 8, "minute": 5}
